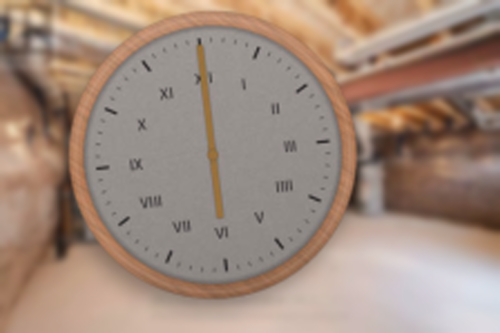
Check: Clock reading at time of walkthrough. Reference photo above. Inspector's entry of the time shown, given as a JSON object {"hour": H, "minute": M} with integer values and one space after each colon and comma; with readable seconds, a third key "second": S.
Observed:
{"hour": 6, "minute": 0}
